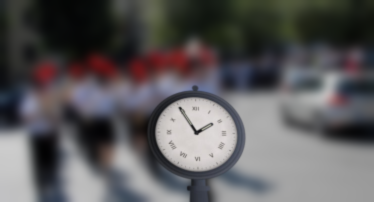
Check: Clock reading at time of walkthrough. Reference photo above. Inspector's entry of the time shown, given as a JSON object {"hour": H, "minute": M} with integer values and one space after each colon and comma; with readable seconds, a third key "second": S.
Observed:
{"hour": 1, "minute": 55}
